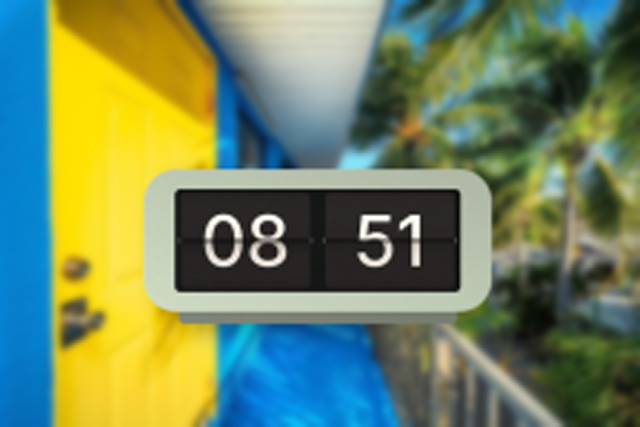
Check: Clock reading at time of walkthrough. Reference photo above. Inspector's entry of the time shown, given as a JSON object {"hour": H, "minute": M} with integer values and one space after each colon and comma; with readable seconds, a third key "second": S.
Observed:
{"hour": 8, "minute": 51}
